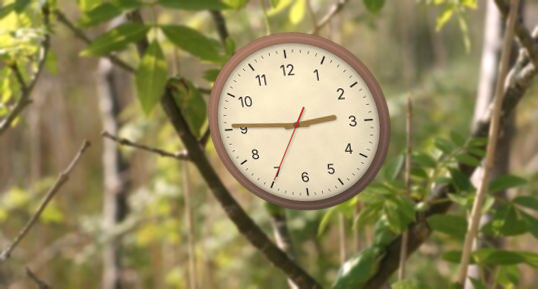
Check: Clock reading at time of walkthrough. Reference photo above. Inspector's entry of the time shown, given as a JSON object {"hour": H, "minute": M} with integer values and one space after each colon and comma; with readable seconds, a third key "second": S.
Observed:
{"hour": 2, "minute": 45, "second": 35}
